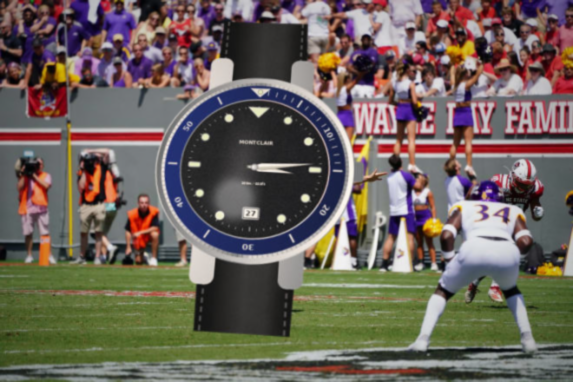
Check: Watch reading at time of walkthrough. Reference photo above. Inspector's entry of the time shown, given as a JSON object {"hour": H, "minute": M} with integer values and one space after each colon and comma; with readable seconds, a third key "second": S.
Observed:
{"hour": 3, "minute": 14}
